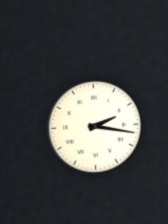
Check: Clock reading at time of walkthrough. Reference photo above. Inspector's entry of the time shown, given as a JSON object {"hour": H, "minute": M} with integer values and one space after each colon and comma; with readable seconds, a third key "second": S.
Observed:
{"hour": 2, "minute": 17}
